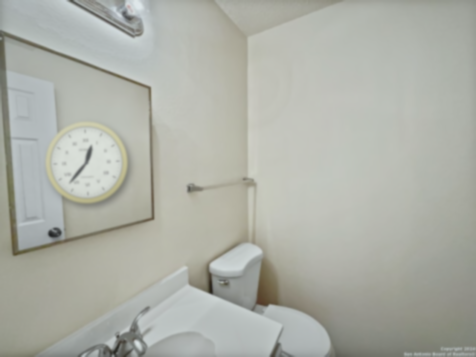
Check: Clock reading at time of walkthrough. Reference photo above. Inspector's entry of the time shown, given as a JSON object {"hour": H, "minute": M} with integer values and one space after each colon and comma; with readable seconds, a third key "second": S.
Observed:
{"hour": 12, "minute": 37}
